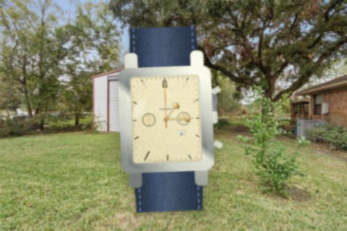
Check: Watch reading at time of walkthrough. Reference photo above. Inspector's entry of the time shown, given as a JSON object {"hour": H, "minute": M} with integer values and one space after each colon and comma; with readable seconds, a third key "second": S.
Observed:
{"hour": 1, "minute": 15}
